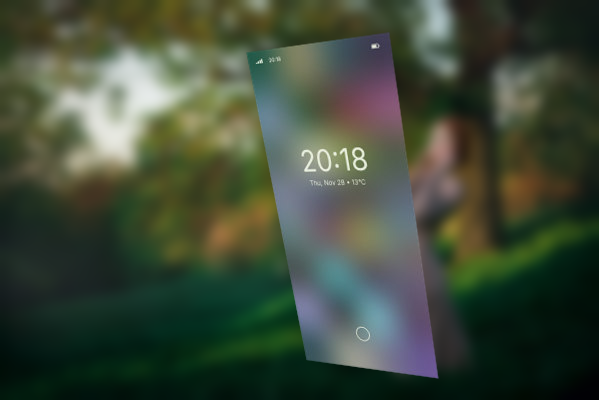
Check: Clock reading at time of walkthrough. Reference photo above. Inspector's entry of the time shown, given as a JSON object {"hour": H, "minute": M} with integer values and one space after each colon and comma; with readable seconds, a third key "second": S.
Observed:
{"hour": 20, "minute": 18}
